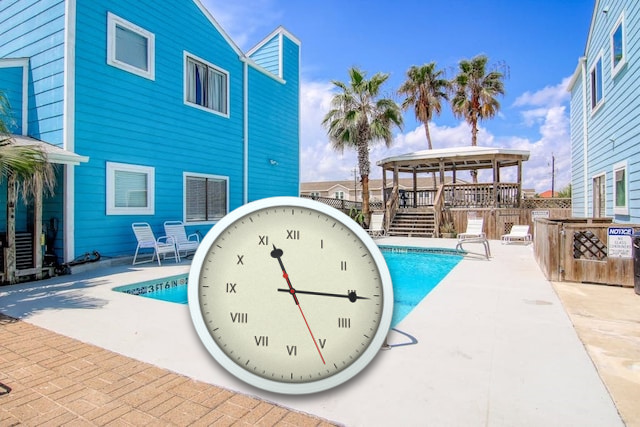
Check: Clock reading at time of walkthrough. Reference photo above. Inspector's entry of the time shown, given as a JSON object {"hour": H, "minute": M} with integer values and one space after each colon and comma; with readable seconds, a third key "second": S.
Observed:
{"hour": 11, "minute": 15, "second": 26}
